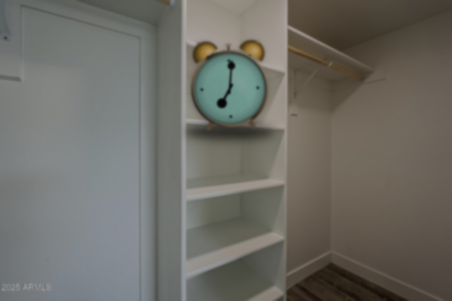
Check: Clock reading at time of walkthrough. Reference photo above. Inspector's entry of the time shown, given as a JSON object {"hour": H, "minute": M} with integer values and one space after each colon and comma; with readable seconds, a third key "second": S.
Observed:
{"hour": 7, "minute": 1}
